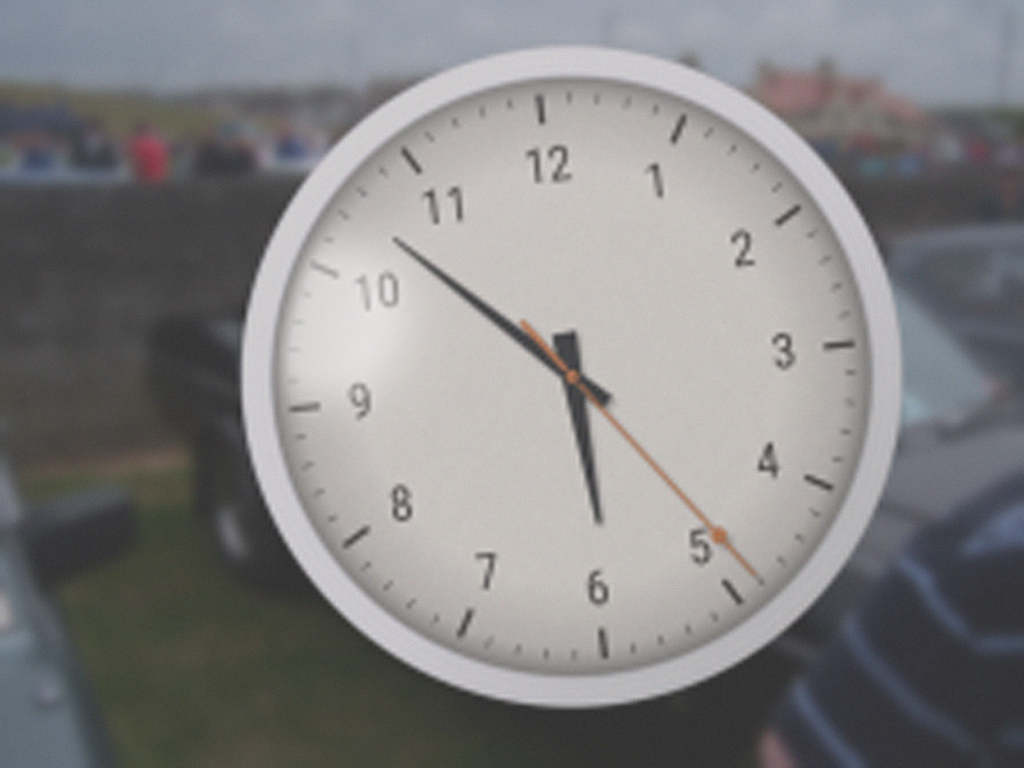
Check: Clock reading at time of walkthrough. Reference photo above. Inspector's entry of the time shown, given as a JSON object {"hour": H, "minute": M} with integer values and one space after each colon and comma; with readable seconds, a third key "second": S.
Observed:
{"hour": 5, "minute": 52, "second": 24}
